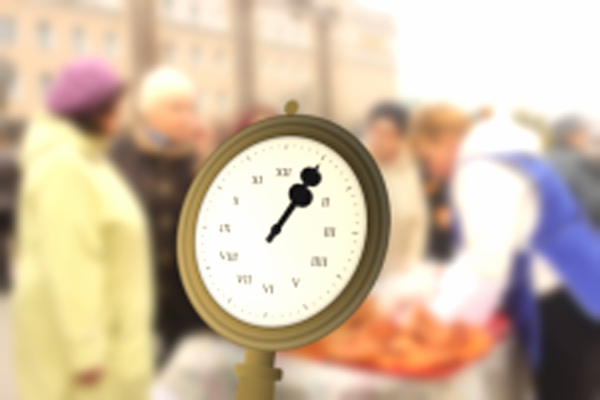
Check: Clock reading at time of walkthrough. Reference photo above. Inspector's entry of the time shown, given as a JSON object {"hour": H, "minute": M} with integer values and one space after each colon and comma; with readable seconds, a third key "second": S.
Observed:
{"hour": 1, "minute": 5}
